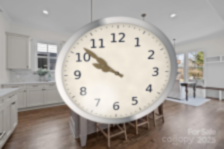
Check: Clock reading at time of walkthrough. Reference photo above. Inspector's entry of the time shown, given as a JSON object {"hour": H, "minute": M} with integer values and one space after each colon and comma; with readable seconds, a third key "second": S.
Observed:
{"hour": 9, "minute": 52}
